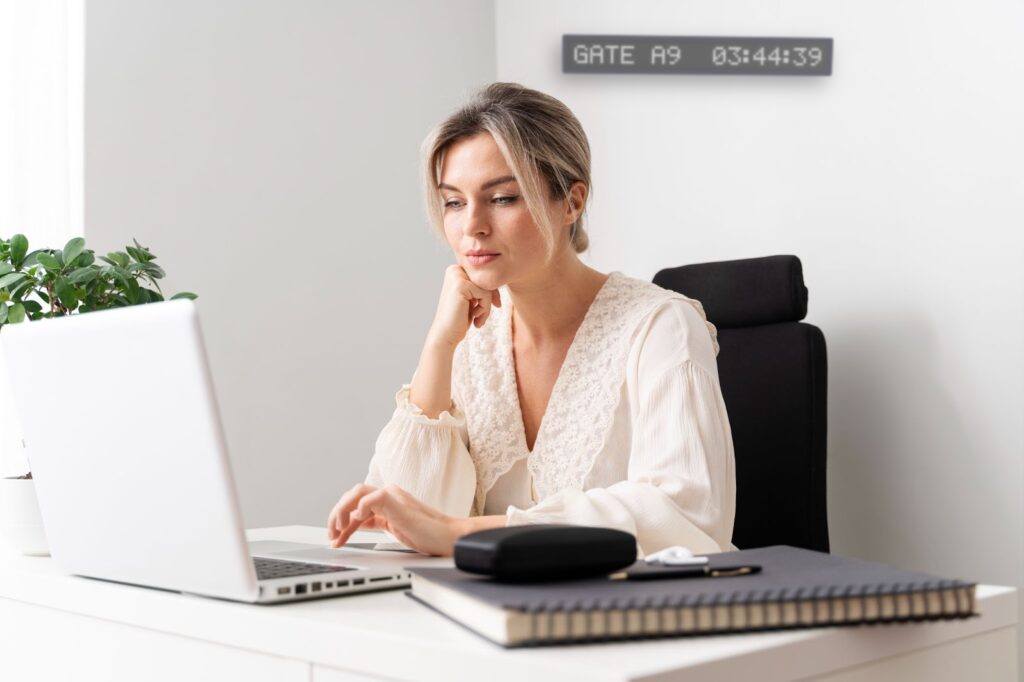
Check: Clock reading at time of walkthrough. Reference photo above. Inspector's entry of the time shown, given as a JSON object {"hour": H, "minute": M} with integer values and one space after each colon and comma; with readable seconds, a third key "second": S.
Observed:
{"hour": 3, "minute": 44, "second": 39}
